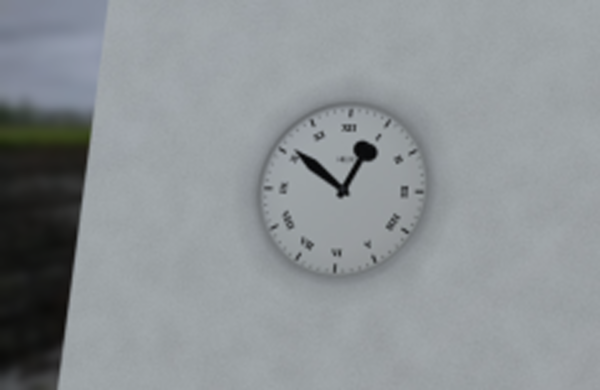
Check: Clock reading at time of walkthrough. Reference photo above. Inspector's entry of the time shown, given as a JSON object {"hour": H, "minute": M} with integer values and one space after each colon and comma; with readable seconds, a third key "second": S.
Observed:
{"hour": 12, "minute": 51}
